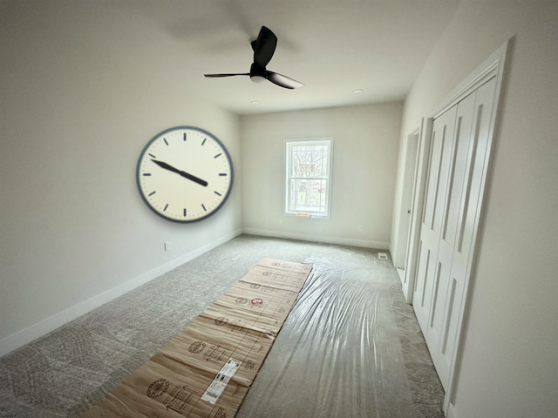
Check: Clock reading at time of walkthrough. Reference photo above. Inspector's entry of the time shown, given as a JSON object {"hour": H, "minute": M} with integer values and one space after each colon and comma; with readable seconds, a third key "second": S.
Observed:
{"hour": 3, "minute": 49}
